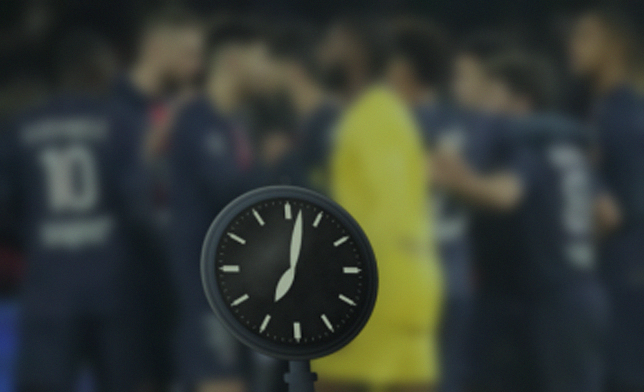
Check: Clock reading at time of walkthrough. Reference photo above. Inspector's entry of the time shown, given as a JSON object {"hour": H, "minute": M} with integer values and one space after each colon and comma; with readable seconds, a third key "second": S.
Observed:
{"hour": 7, "minute": 2}
